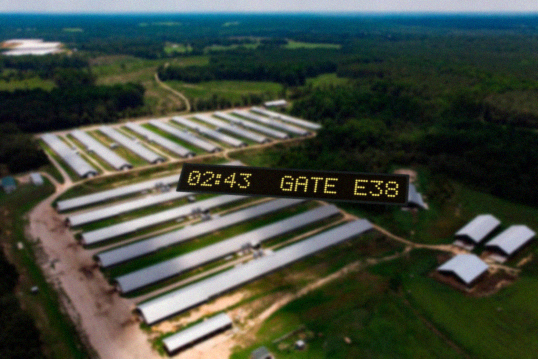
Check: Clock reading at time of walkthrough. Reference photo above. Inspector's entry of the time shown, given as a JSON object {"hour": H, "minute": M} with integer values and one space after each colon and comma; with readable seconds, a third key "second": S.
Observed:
{"hour": 2, "minute": 43}
